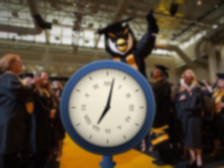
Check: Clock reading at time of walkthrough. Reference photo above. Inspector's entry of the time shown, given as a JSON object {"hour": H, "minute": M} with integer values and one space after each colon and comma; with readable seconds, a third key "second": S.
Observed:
{"hour": 7, "minute": 2}
